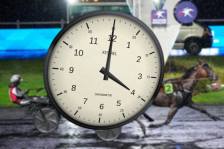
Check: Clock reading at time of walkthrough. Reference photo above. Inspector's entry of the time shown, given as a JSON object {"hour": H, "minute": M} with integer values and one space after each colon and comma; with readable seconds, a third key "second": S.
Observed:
{"hour": 4, "minute": 0}
